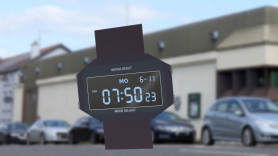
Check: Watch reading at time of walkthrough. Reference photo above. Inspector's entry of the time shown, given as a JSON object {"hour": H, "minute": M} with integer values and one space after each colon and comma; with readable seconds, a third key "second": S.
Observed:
{"hour": 7, "minute": 50, "second": 23}
